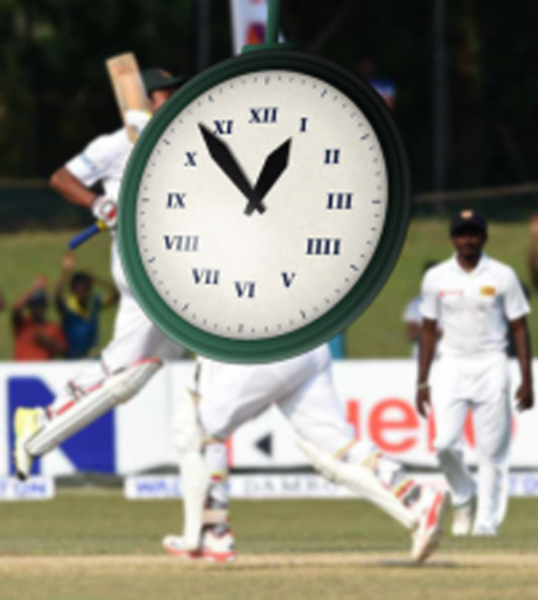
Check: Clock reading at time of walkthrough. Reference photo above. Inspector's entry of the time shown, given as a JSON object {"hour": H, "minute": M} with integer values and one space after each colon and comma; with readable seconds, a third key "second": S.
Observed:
{"hour": 12, "minute": 53}
